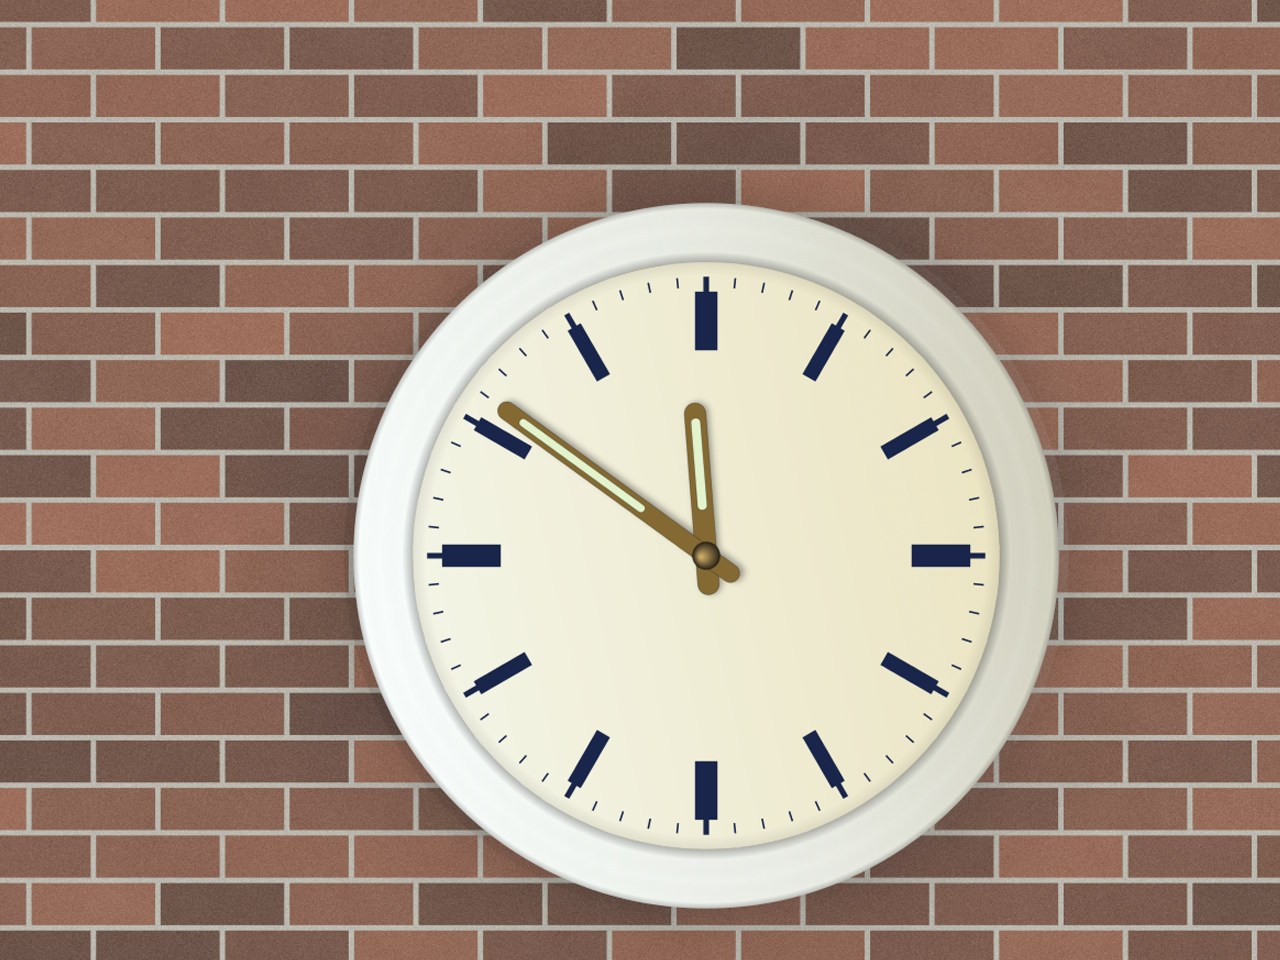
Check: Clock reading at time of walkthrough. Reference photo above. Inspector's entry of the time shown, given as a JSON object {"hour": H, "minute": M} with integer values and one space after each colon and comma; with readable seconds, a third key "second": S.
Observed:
{"hour": 11, "minute": 51}
